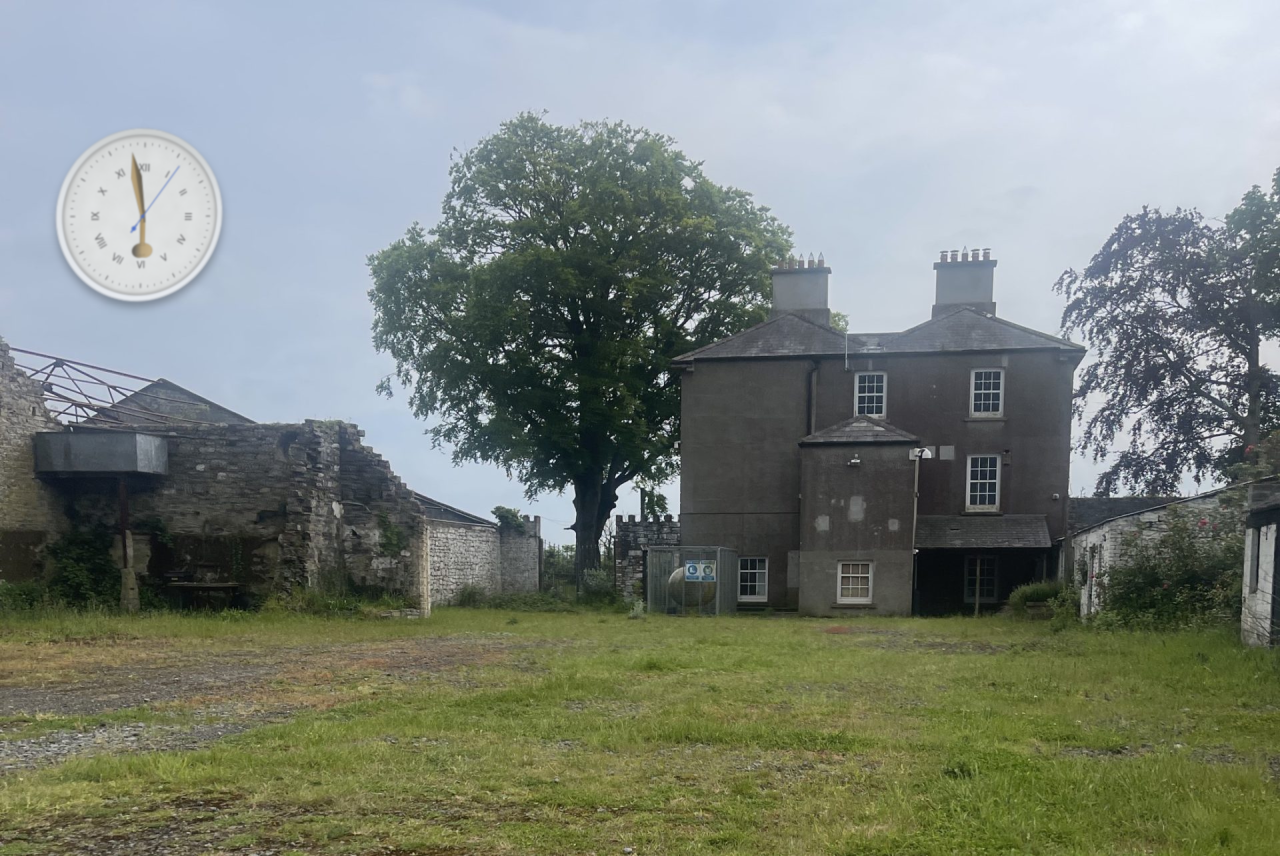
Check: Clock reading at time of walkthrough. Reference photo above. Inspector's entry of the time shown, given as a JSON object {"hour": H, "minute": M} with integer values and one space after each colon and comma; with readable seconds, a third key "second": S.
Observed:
{"hour": 5, "minute": 58, "second": 6}
